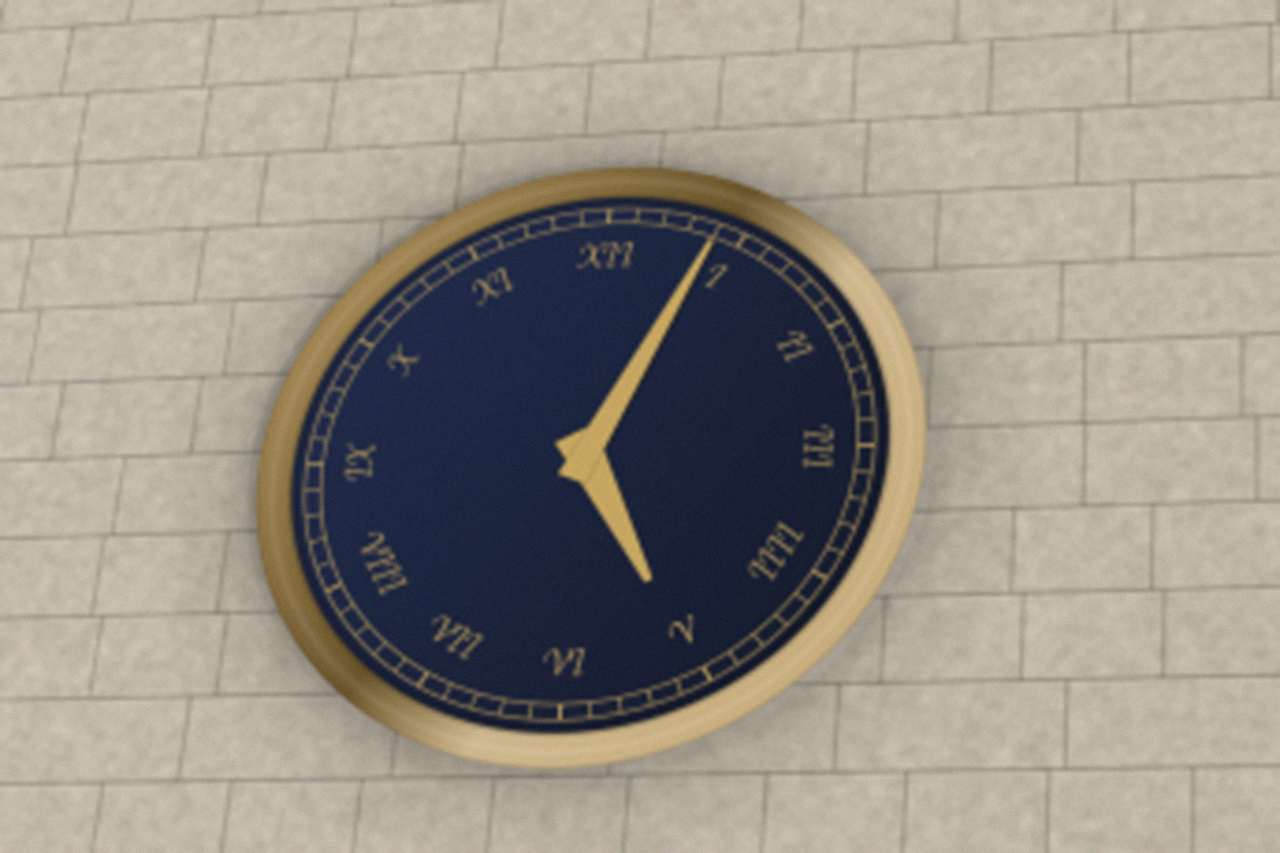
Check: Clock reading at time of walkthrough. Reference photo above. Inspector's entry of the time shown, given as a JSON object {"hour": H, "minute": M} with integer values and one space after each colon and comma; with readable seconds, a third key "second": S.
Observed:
{"hour": 5, "minute": 4}
